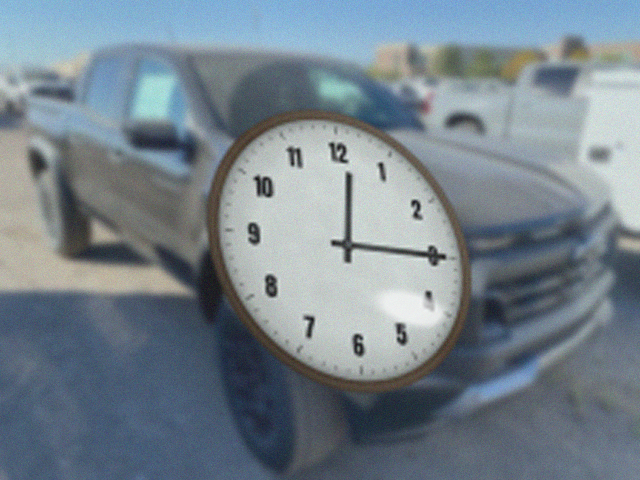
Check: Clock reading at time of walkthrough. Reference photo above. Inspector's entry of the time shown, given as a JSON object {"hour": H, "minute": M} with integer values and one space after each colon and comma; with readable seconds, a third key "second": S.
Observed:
{"hour": 12, "minute": 15}
